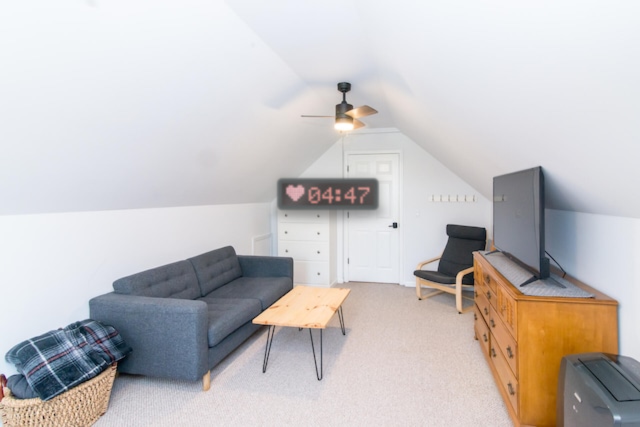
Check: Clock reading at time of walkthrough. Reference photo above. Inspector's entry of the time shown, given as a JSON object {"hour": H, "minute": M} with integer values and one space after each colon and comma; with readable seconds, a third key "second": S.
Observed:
{"hour": 4, "minute": 47}
